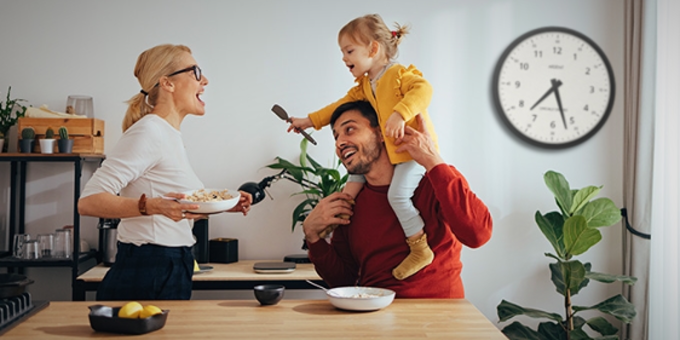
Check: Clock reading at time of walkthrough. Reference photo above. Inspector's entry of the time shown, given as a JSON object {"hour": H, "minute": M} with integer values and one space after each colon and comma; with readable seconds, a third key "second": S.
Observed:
{"hour": 7, "minute": 27}
